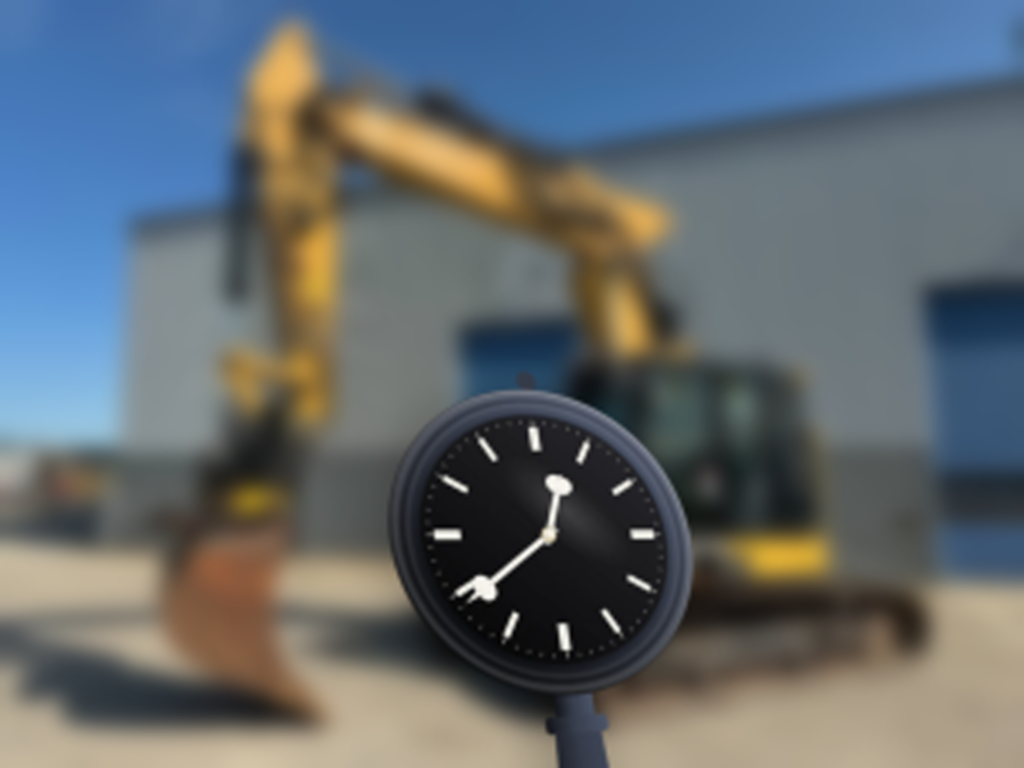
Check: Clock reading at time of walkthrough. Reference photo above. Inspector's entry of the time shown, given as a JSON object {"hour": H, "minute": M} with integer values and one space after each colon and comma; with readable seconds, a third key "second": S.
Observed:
{"hour": 12, "minute": 39}
